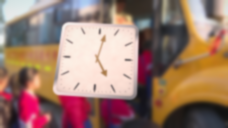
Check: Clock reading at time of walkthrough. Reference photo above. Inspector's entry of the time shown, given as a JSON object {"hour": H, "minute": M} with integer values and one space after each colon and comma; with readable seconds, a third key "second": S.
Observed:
{"hour": 5, "minute": 2}
